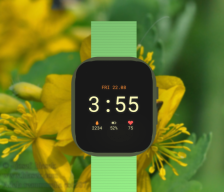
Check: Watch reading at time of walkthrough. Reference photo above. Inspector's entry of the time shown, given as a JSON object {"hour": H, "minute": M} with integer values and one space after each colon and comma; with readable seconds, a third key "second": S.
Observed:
{"hour": 3, "minute": 55}
